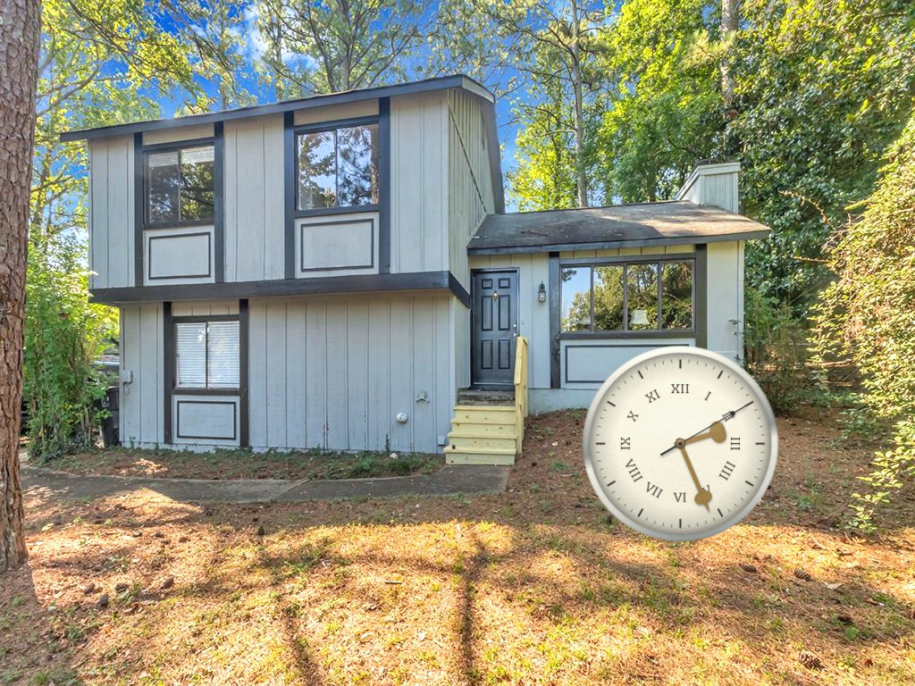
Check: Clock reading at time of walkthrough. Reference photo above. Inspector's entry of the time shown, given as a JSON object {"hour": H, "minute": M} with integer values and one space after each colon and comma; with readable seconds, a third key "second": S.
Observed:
{"hour": 2, "minute": 26, "second": 10}
